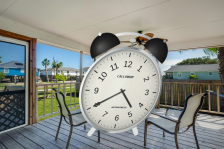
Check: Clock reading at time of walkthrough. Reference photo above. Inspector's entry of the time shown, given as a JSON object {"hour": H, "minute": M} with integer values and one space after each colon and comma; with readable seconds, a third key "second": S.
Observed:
{"hour": 4, "minute": 40}
